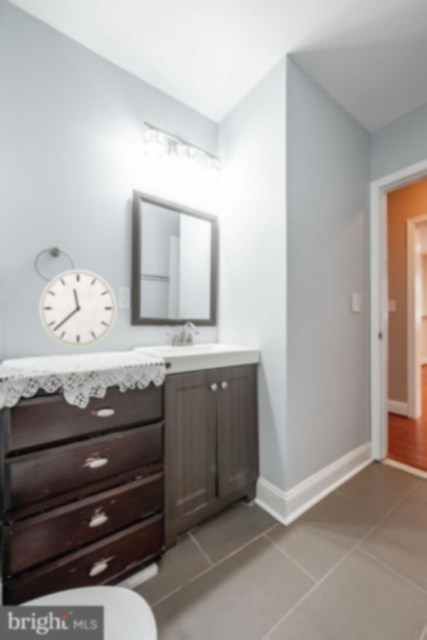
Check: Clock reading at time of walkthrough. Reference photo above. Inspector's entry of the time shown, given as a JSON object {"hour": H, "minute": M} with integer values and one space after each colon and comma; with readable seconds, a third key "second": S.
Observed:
{"hour": 11, "minute": 38}
